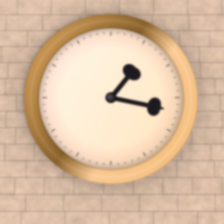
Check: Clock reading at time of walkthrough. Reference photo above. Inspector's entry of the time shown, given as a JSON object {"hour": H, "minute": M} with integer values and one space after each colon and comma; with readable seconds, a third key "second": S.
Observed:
{"hour": 1, "minute": 17}
